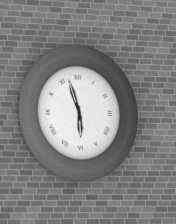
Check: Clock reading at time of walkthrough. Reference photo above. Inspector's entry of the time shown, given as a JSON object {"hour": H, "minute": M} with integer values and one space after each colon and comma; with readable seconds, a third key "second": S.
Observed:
{"hour": 5, "minute": 57}
